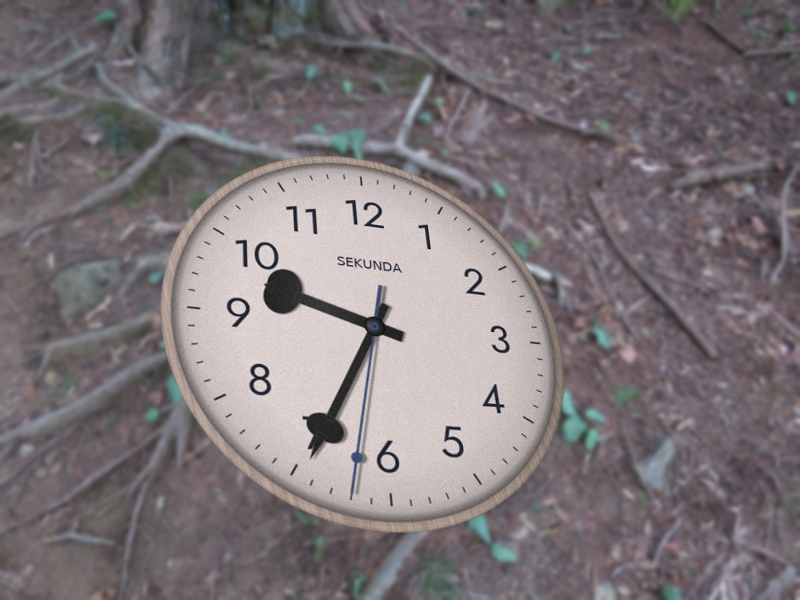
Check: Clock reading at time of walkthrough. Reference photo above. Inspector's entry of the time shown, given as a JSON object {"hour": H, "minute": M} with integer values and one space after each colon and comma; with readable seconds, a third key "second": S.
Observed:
{"hour": 9, "minute": 34, "second": 32}
